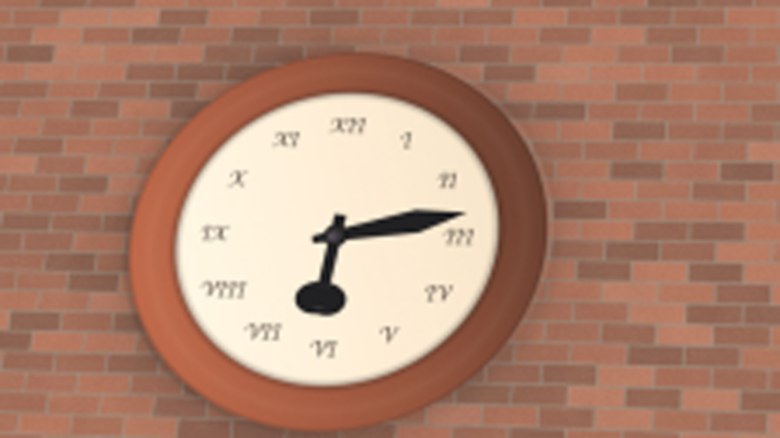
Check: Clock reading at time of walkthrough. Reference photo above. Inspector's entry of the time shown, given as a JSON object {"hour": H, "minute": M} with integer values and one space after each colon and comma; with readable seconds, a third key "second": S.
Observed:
{"hour": 6, "minute": 13}
